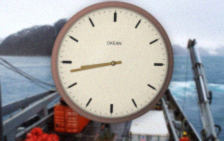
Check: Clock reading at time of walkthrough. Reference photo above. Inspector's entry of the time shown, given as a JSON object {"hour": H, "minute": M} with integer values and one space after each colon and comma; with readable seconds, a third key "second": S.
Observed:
{"hour": 8, "minute": 43}
